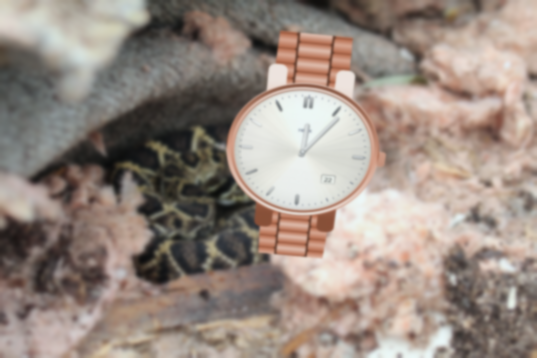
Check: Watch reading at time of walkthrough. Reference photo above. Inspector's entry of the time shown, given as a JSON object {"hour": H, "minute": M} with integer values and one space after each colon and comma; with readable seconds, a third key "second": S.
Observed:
{"hour": 12, "minute": 6}
